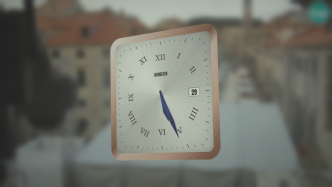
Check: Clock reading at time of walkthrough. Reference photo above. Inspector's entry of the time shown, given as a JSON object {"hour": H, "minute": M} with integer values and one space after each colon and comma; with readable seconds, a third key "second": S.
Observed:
{"hour": 5, "minute": 26}
